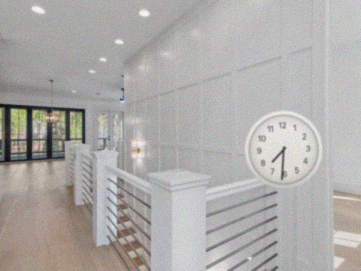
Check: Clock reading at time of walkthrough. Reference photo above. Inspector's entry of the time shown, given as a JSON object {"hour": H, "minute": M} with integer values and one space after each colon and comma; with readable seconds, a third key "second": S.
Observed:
{"hour": 7, "minute": 31}
